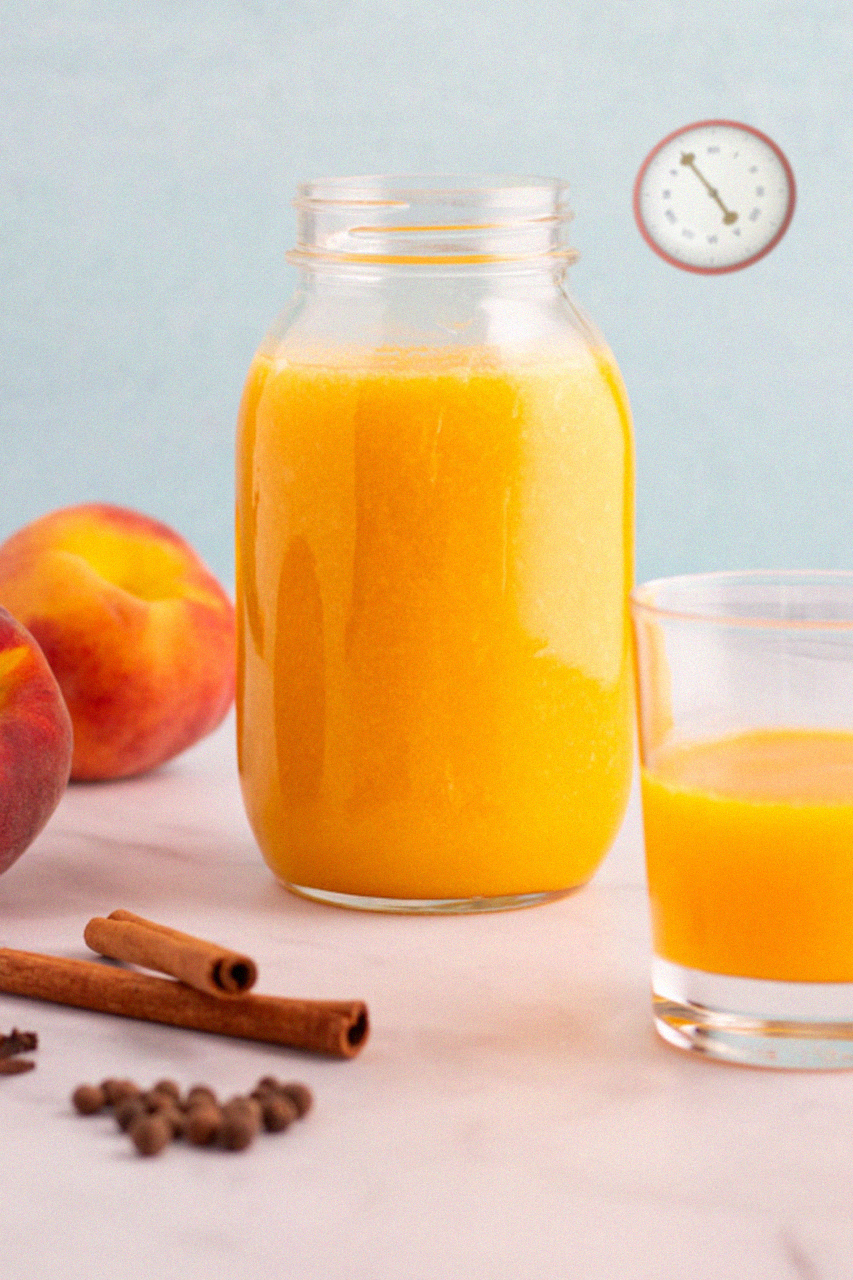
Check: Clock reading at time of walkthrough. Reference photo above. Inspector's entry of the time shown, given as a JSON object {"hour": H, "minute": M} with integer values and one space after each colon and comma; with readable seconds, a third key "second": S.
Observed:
{"hour": 4, "minute": 54}
